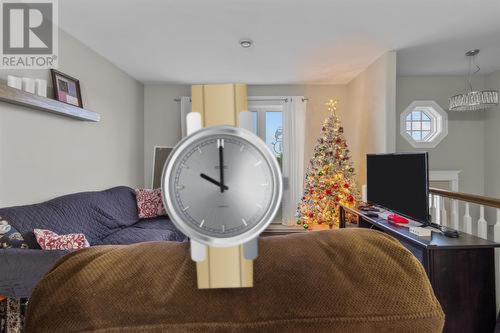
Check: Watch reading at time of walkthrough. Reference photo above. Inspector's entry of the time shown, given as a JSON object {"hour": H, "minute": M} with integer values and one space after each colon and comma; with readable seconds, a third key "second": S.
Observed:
{"hour": 10, "minute": 0}
